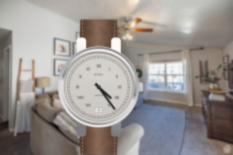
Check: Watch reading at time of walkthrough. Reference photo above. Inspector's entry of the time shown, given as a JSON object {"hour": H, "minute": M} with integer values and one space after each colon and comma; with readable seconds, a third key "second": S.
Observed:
{"hour": 4, "minute": 24}
